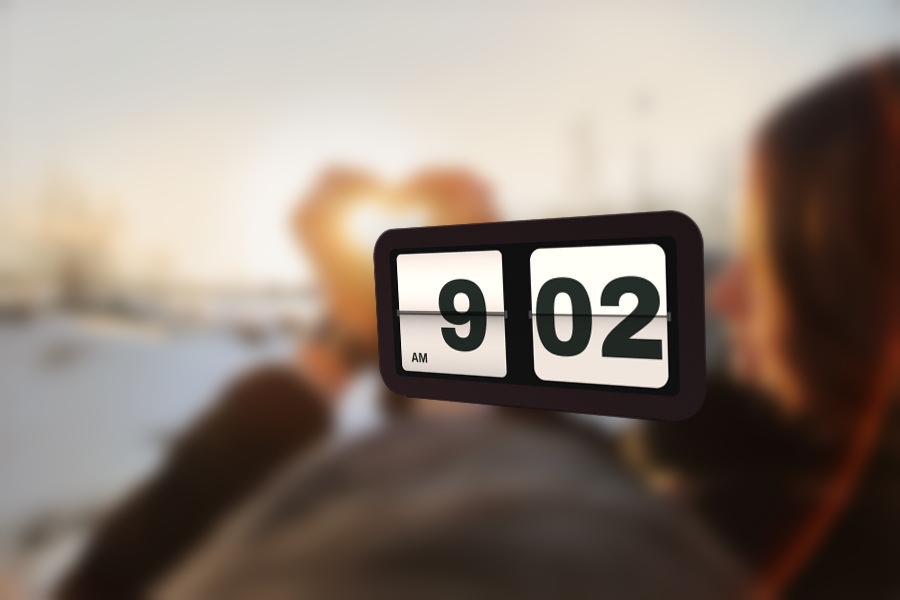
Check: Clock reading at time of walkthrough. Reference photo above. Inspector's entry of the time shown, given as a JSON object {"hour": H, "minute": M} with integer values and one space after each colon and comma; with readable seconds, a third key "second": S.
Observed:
{"hour": 9, "minute": 2}
